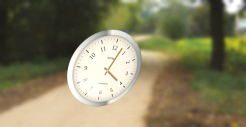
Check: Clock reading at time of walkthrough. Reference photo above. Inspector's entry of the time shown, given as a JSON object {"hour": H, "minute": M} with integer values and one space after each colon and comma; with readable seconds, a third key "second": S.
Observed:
{"hour": 4, "minute": 3}
